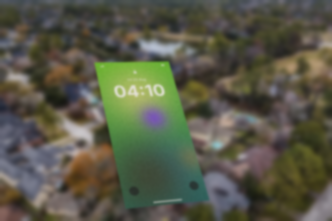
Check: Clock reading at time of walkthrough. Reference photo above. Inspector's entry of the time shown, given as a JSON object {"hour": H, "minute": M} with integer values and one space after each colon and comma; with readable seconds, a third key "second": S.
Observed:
{"hour": 4, "minute": 10}
